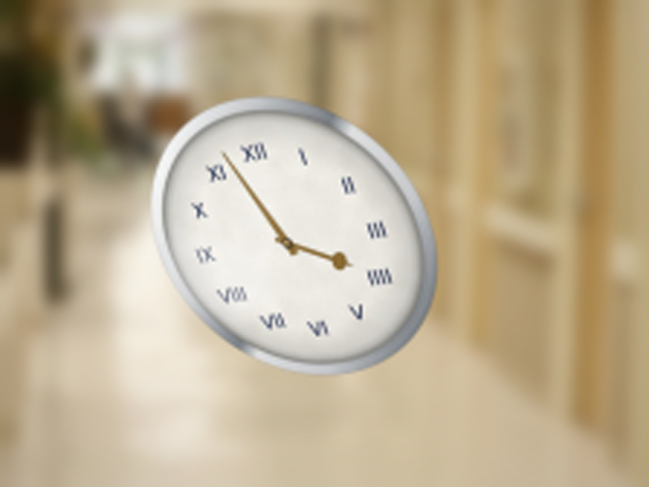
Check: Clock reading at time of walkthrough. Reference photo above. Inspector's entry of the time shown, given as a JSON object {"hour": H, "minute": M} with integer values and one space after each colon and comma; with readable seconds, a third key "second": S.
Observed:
{"hour": 3, "minute": 57}
